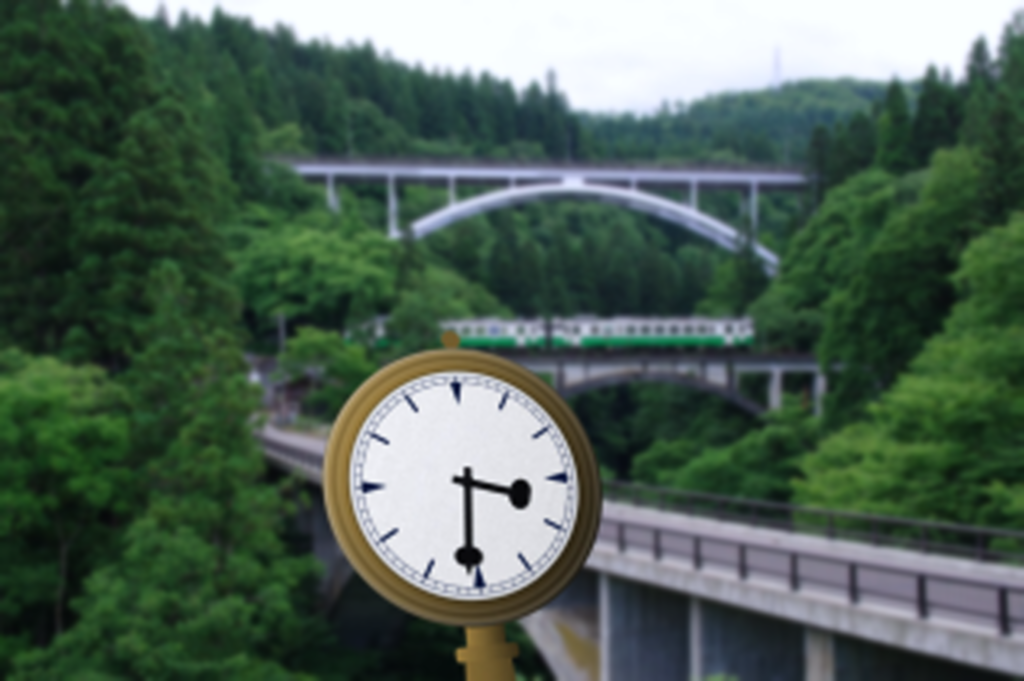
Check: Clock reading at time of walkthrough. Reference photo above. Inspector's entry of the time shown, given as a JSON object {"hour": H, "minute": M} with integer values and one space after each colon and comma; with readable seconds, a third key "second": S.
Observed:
{"hour": 3, "minute": 31}
